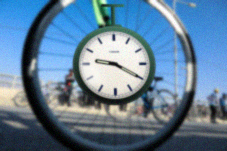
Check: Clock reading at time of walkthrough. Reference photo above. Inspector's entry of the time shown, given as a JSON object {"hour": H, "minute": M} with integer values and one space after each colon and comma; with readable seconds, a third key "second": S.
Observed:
{"hour": 9, "minute": 20}
